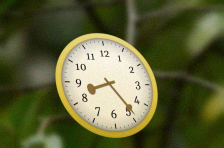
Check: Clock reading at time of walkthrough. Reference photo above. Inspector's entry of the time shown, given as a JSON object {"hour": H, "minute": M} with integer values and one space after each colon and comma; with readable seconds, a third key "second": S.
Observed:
{"hour": 8, "minute": 24}
